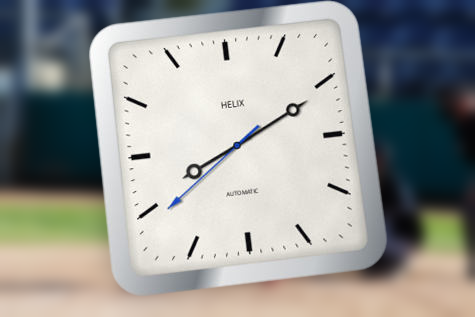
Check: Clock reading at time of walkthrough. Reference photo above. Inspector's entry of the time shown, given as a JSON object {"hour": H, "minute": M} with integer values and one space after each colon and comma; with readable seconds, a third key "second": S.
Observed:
{"hour": 8, "minute": 10, "second": 39}
